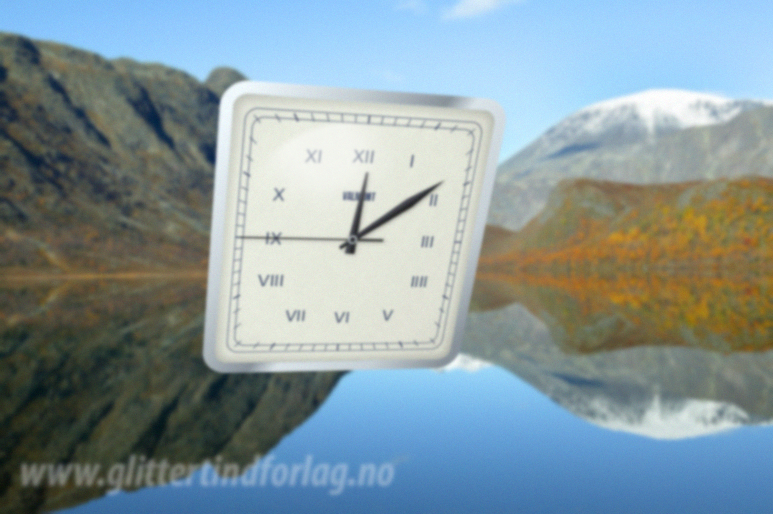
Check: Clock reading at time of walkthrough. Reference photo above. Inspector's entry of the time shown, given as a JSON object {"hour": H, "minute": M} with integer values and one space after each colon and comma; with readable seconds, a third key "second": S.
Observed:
{"hour": 12, "minute": 8, "second": 45}
